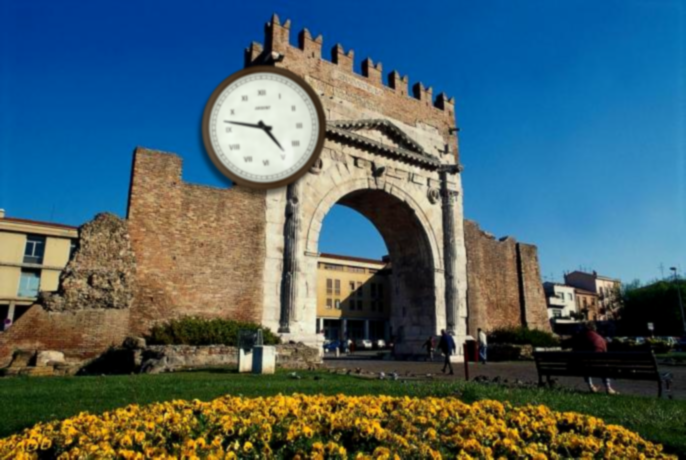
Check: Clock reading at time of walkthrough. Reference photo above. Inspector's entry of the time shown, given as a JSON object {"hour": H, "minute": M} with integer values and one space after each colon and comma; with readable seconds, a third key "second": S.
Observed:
{"hour": 4, "minute": 47}
